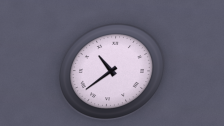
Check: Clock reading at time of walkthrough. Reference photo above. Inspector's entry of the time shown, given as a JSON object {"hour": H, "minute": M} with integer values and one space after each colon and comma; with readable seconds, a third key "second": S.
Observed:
{"hour": 10, "minute": 38}
